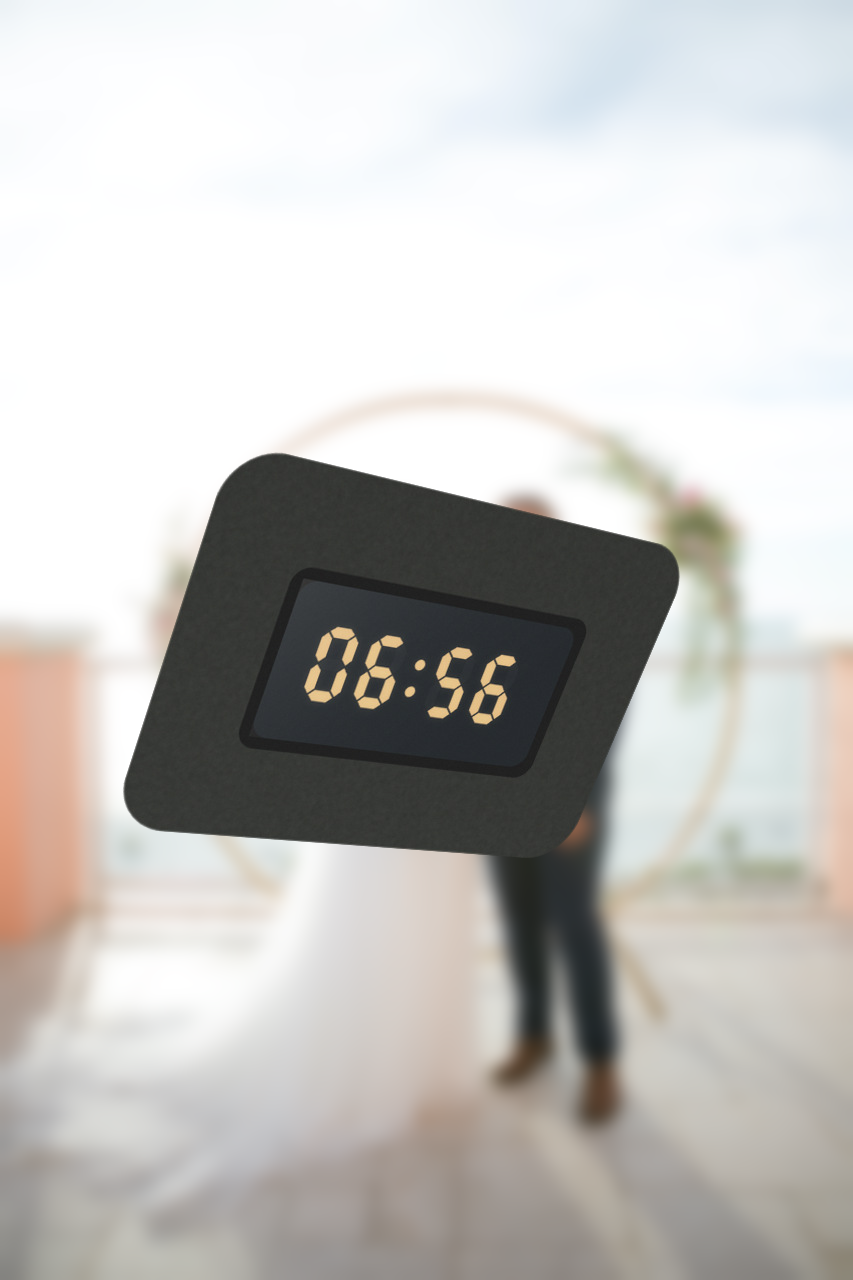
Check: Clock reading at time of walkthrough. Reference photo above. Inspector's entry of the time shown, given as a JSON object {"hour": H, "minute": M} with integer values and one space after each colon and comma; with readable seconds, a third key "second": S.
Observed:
{"hour": 6, "minute": 56}
